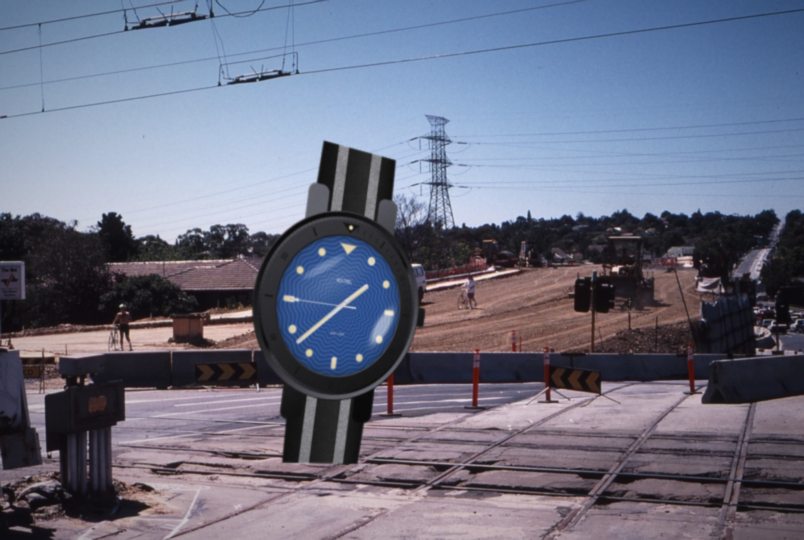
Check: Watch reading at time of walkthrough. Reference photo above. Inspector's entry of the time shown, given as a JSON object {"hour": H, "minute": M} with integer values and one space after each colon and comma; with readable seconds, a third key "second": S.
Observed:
{"hour": 1, "minute": 37, "second": 45}
